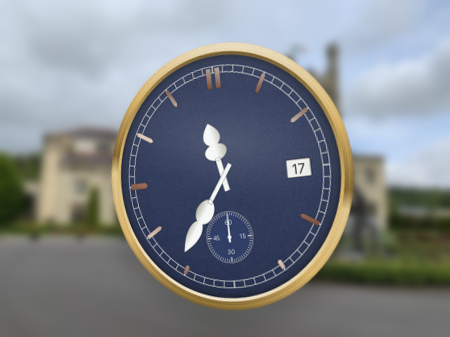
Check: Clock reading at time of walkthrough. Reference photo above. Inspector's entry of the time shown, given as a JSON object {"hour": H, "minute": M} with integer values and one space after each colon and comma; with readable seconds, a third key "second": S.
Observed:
{"hour": 11, "minute": 36}
